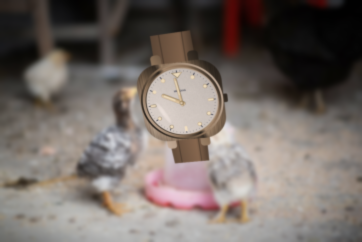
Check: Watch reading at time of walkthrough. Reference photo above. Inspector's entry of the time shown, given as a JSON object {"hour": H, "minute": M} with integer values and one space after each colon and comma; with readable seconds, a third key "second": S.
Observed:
{"hour": 9, "minute": 59}
